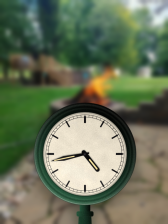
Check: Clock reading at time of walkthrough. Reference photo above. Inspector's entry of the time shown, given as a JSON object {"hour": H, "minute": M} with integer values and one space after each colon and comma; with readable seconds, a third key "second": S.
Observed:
{"hour": 4, "minute": 43}
